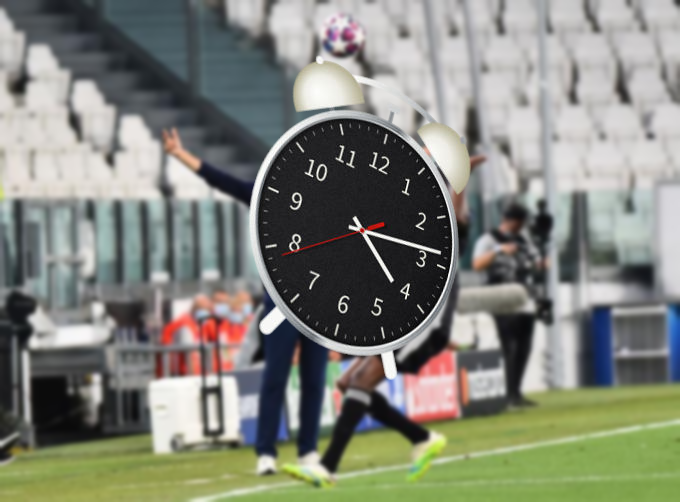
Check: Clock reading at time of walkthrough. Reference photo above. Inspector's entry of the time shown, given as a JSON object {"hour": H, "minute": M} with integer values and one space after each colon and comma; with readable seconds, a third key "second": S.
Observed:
{"hour": 4, "minute": 13, "second": 39}
